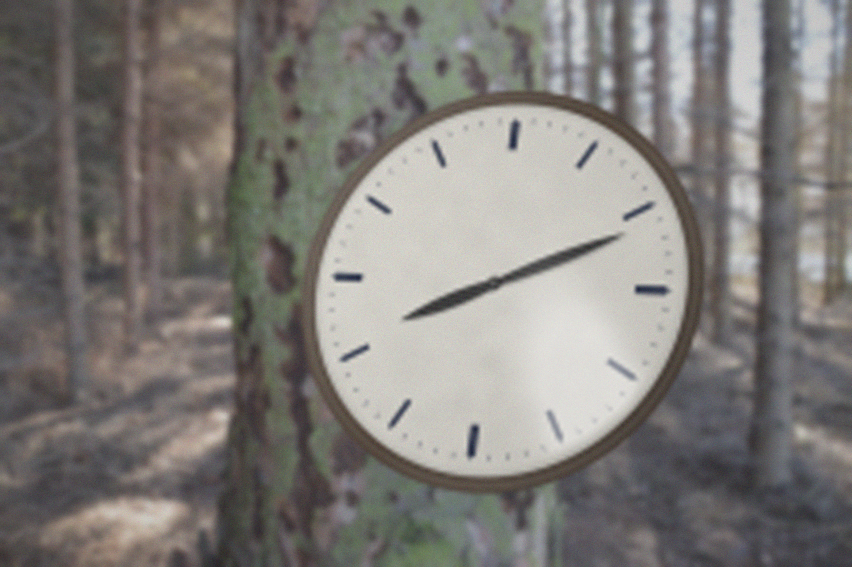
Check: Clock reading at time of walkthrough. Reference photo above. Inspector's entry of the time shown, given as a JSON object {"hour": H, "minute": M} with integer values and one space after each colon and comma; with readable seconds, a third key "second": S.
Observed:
{"hour": 8, "minute": 11}
